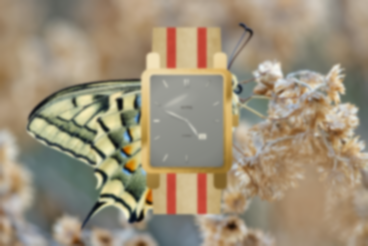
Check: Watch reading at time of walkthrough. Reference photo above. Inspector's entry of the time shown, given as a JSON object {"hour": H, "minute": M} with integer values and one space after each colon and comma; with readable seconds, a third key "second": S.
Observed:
{"hour": 4, "minute": 49}
